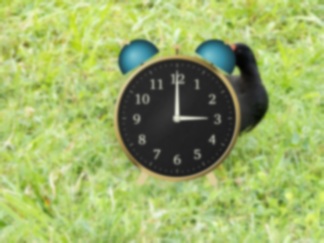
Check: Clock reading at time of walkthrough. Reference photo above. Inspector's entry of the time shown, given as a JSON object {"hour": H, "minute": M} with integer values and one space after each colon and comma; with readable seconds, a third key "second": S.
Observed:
{"hour": 3, "minute": 0}
